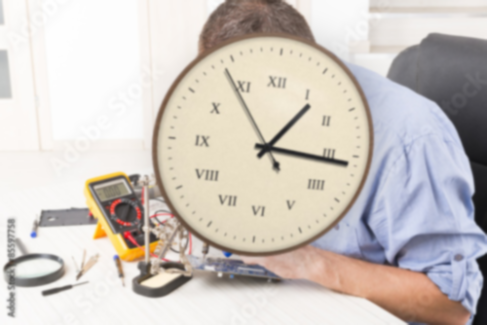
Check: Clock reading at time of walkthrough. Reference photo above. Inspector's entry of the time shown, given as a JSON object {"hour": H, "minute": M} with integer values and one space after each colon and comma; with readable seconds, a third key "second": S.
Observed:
{"hour": 1, "minute": 15, "second": 54}
